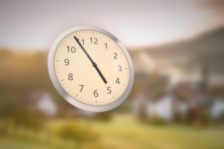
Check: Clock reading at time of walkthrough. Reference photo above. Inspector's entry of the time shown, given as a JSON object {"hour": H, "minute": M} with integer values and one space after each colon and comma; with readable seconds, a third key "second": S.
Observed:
{"hour": 4, "minute": 54}
